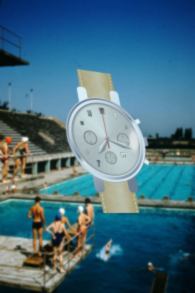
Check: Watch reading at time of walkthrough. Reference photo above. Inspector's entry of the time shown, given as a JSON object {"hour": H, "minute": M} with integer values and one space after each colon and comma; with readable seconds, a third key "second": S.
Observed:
{"hour": 7, "minute": 18}
